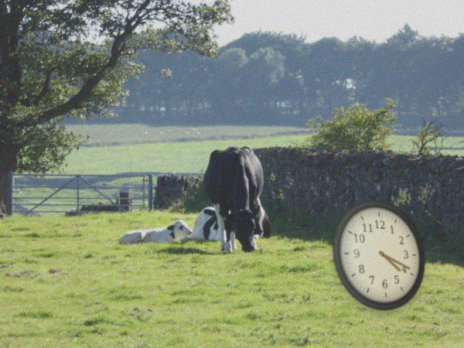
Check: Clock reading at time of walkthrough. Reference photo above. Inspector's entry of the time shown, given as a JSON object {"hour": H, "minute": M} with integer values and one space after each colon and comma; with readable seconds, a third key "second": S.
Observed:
{"hour": 4, "minute": 19}
